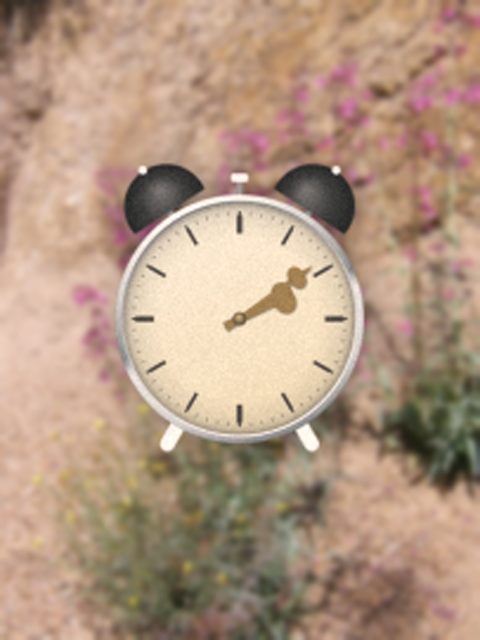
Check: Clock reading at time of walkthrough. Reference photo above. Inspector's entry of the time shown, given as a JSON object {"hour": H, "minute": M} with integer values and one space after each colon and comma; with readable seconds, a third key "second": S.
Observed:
{"hour": 2, "minute": 9}
